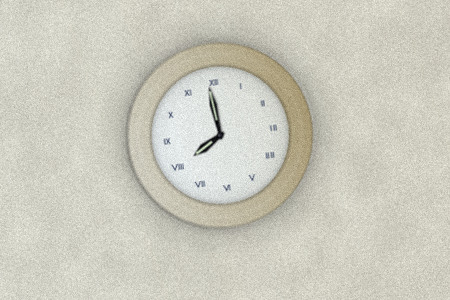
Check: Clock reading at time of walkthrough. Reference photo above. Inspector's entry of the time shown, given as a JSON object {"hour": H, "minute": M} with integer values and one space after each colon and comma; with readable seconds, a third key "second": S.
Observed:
{"hour": 7, "minute": 59}
